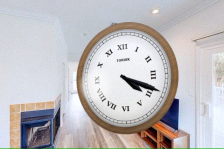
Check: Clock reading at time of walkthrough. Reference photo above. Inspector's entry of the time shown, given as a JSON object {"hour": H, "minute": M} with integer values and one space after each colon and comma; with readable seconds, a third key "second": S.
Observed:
{"hour": 4, "minute": 19}
